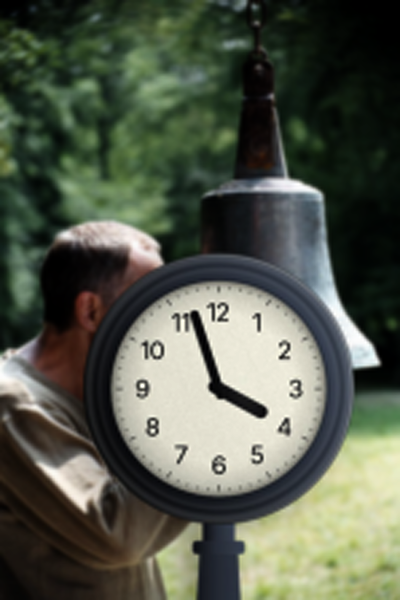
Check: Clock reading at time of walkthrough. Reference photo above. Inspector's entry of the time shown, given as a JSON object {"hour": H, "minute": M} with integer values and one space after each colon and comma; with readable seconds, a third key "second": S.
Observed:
{"hour": 3, "minute": 57}
